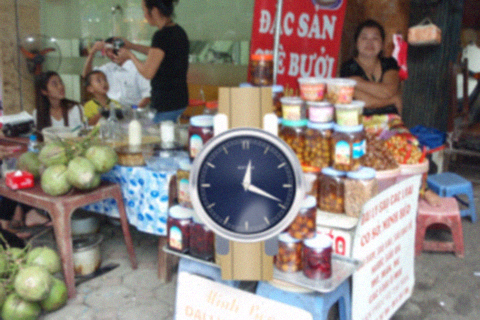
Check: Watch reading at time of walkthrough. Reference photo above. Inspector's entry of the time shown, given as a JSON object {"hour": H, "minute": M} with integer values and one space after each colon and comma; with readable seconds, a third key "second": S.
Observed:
{"hour": 12, "minute": 19}
